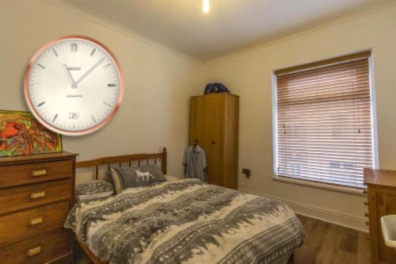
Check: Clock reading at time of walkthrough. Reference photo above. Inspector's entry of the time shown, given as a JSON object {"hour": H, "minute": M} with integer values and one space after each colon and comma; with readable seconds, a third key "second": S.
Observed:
{"hour": 11, "minute": 8}
